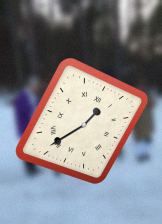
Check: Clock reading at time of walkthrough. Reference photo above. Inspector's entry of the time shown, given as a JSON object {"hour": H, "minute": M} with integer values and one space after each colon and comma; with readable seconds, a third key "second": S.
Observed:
{"hour": 12, "minute": 36}
